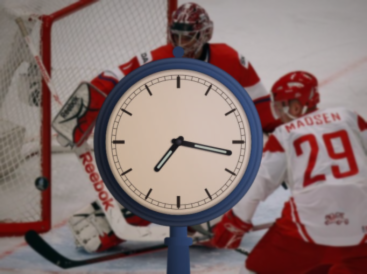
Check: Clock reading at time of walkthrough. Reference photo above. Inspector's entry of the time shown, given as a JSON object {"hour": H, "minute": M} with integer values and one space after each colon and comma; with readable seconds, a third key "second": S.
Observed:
{"hour": 7, "minute": 17}
